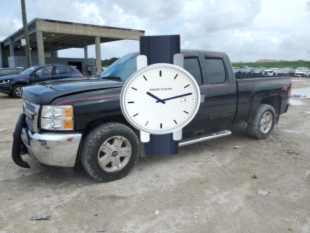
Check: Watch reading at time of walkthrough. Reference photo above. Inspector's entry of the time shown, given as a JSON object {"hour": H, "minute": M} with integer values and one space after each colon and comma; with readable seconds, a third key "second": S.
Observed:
{"hour": 10, "minute": 13}
